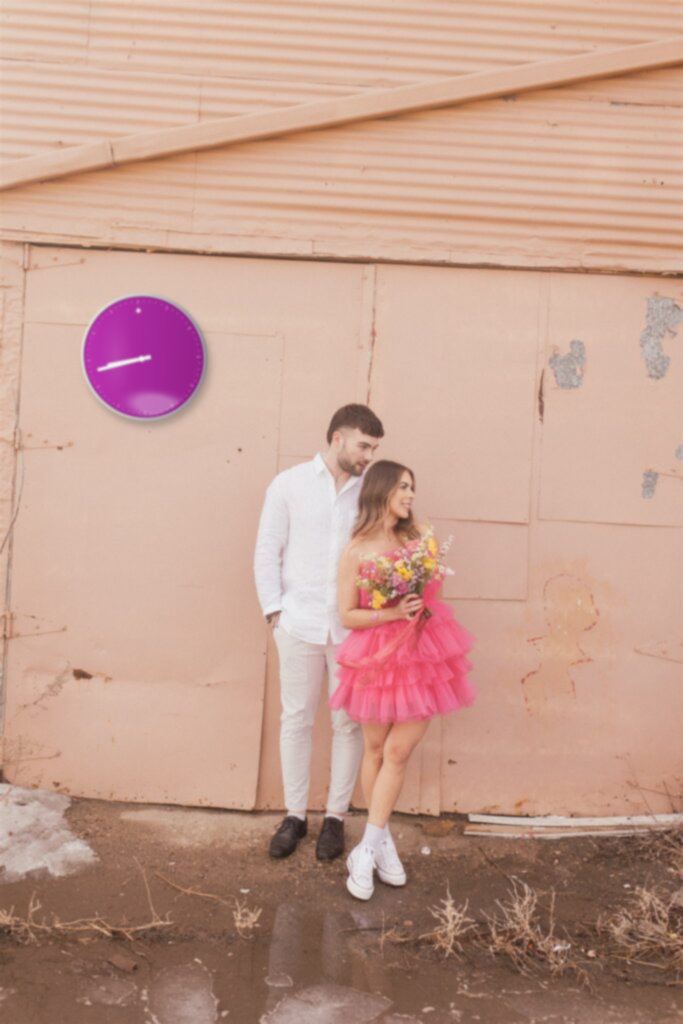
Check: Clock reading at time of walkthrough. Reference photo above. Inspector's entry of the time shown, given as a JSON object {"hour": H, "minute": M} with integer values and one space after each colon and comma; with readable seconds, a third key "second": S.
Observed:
{"hour": 8, "minute": 43}
